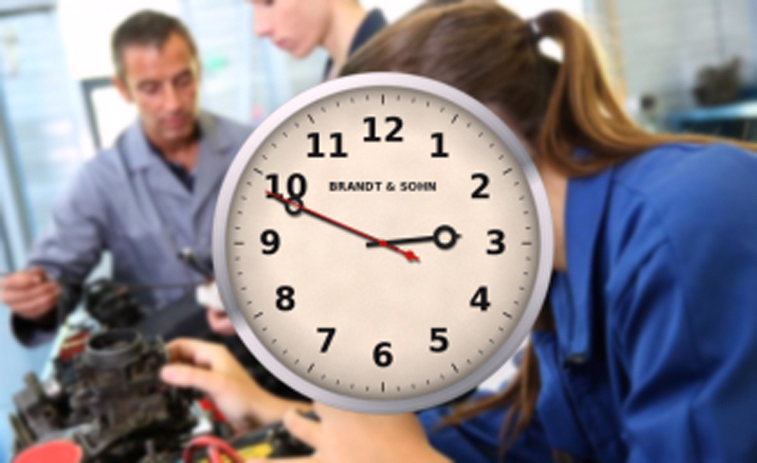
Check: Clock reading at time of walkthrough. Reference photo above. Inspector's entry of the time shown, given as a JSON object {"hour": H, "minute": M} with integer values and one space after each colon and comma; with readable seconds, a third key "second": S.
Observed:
{"hour": 2, "minute": 48, "second": 49}
